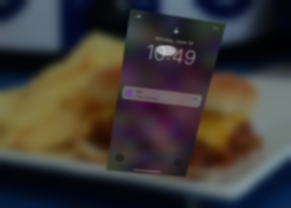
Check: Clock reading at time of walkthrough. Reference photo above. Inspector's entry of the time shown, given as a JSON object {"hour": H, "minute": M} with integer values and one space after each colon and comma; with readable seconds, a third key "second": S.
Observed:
{"hour": 10, "minute": 49}
